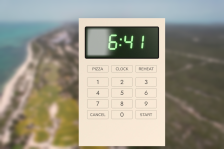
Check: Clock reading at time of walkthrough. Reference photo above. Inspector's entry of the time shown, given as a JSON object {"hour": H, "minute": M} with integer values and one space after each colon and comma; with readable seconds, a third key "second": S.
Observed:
{"hour": 6, "minute": 41}
